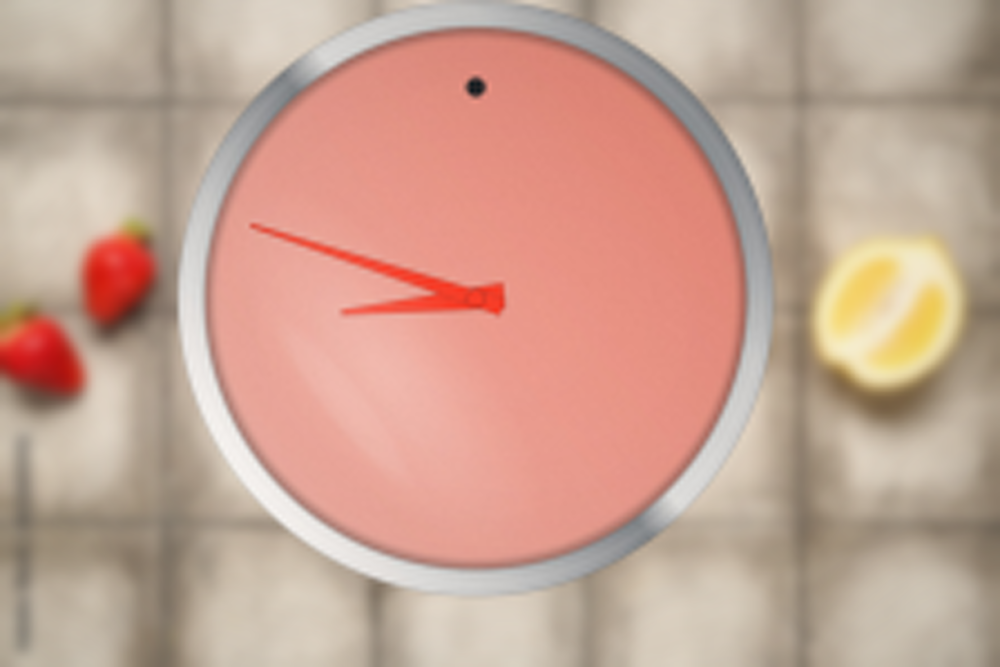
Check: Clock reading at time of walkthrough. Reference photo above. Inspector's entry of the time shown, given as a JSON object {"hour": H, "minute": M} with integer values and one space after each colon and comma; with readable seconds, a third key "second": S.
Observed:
{"hour": 8, "minute": 48}
